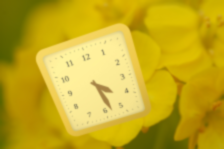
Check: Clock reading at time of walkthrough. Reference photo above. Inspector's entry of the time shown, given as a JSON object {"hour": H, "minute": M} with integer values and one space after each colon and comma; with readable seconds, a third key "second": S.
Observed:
{"hour": 4, "minute": 28}
